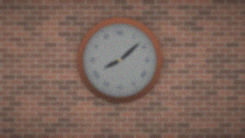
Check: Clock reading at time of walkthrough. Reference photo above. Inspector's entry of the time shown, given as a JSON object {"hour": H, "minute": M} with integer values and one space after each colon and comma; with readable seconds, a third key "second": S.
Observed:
{"hour": 8, "minute": 8}
